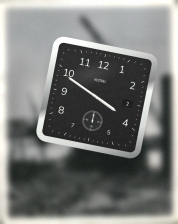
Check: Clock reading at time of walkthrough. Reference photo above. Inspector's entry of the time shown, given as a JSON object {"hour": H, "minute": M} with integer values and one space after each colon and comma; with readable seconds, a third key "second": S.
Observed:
{"hour": 3, "minute": 49}
